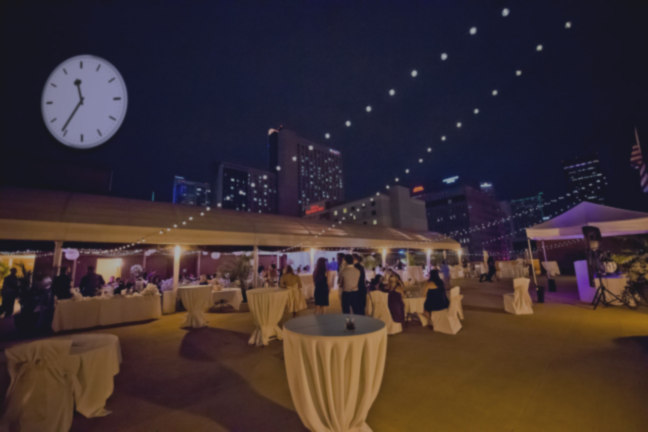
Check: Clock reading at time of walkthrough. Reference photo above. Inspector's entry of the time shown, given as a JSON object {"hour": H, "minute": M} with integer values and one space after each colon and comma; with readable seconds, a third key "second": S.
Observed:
{"hour": 11, "minute": 36}
